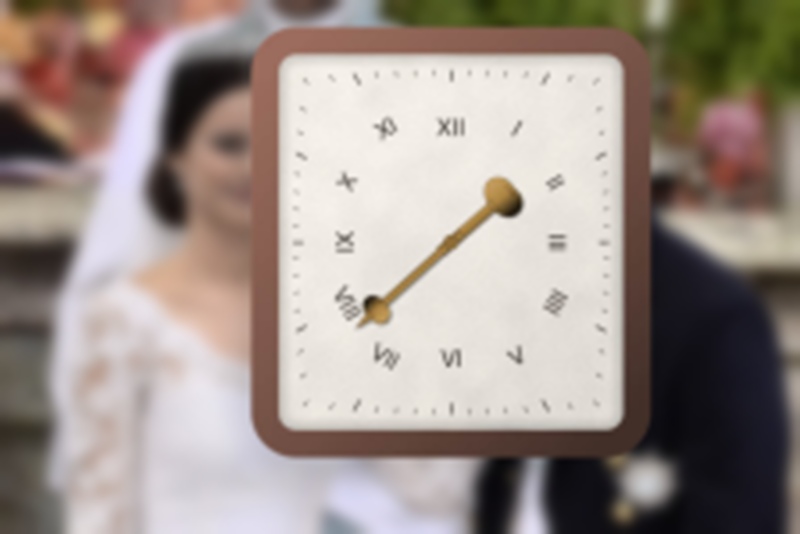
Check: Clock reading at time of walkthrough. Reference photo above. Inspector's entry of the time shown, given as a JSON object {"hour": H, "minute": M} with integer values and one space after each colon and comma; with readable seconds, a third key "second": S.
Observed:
{"hour": 1, "minute": 38}
